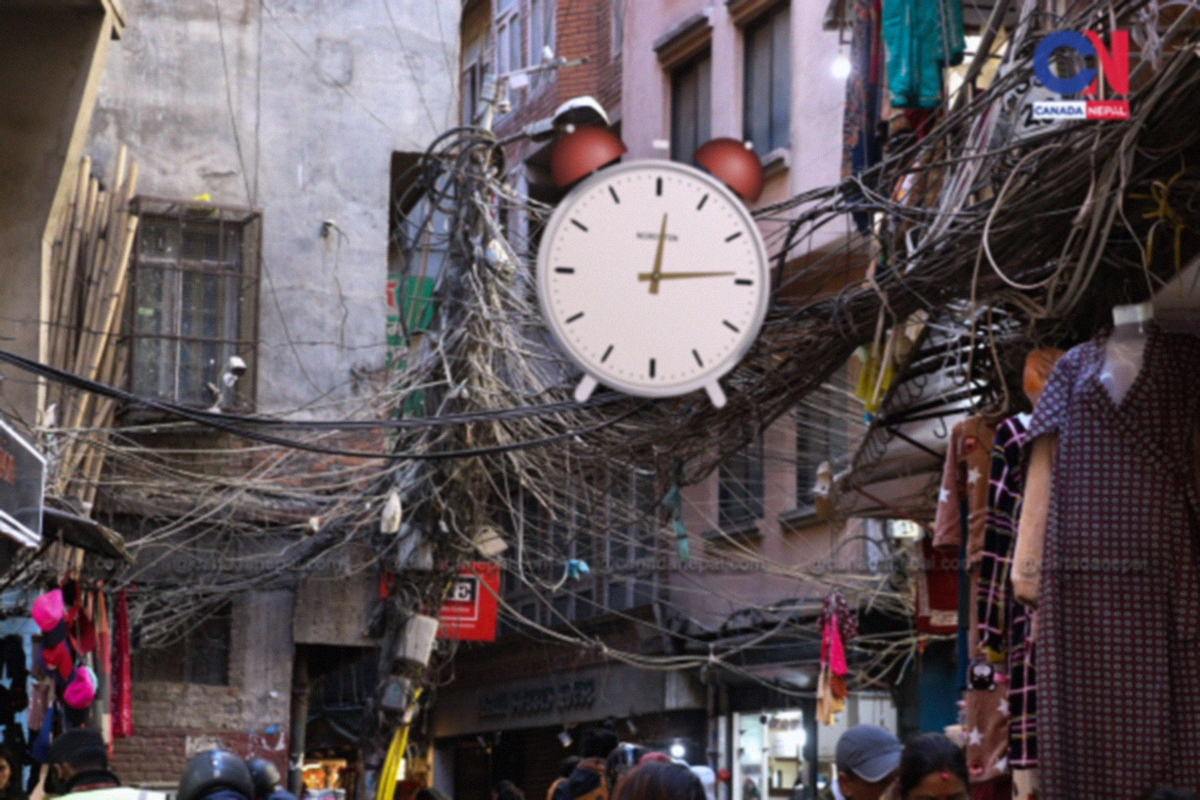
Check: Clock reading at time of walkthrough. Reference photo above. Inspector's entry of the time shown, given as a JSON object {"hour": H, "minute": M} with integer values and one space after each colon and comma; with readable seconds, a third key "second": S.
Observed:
{"hour": 12, "minute": 14}
